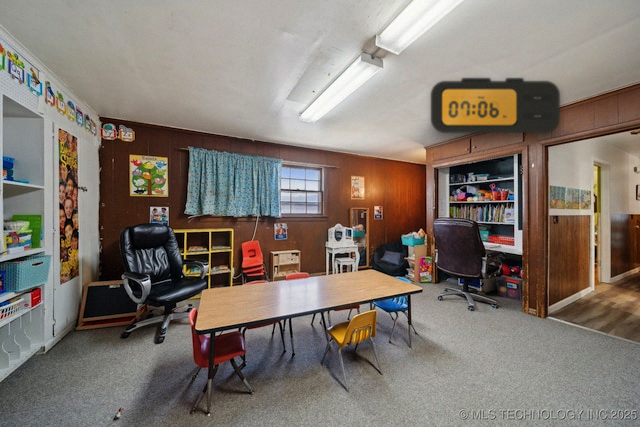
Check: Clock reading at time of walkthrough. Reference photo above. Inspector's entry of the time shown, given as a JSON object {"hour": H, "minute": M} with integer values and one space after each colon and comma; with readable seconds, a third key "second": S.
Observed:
{"hour": 7, "minute": 6}
